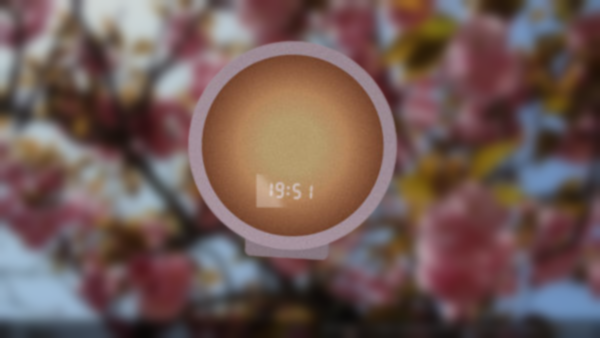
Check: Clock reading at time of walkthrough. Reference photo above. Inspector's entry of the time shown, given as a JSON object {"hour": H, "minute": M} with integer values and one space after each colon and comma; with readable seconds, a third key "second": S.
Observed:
{"hour": 19, "minute": 51}
